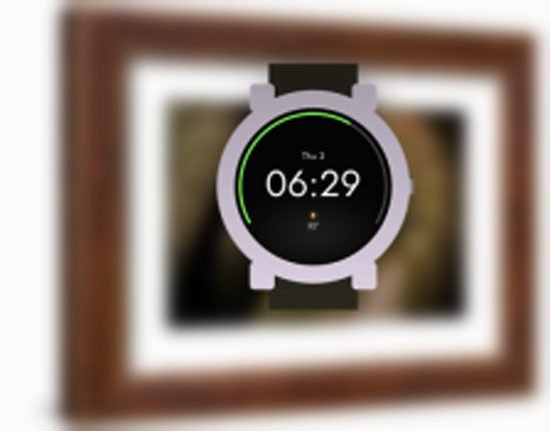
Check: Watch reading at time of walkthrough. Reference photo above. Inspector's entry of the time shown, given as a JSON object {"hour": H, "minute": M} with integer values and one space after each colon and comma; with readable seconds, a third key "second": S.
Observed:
{"hour": 6, "minute": 29}
